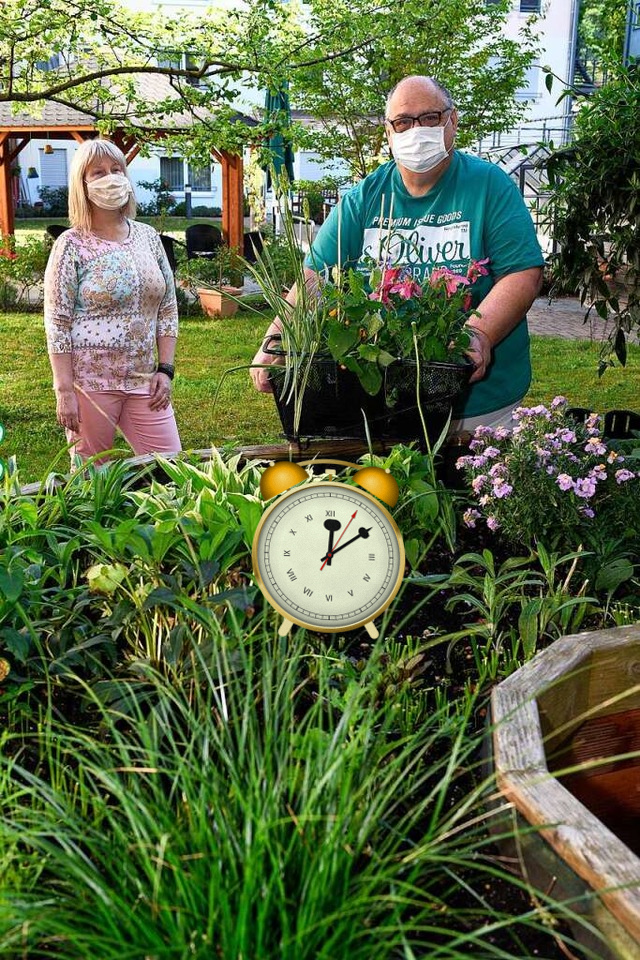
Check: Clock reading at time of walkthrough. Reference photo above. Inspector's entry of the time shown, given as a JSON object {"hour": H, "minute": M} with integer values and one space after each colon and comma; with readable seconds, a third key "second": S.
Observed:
{"hour": 12, "minute": 9, "second": 5}
